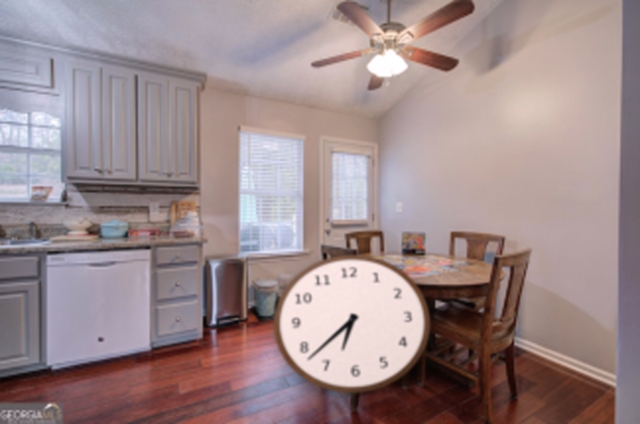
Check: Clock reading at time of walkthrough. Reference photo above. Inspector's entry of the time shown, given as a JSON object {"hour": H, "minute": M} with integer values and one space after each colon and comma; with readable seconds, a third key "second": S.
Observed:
{"hour": 6, "minute": 38}
